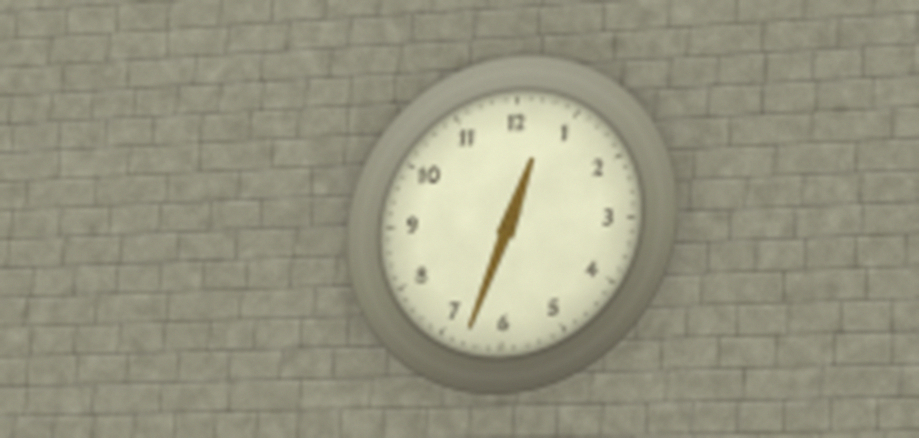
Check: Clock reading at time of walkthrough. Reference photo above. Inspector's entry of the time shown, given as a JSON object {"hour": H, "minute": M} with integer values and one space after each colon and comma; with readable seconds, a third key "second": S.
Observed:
{"hour": 12, "minute": 33}
